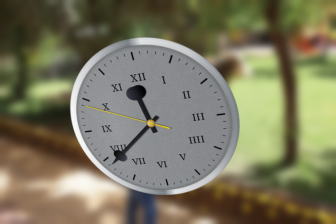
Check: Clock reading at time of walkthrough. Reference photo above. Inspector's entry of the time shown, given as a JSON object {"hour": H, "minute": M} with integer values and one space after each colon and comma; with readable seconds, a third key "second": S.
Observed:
{"hour": 11, "minute": 38, "second": 49}
